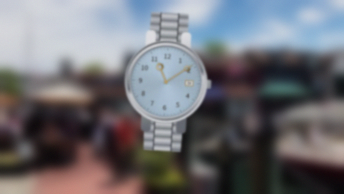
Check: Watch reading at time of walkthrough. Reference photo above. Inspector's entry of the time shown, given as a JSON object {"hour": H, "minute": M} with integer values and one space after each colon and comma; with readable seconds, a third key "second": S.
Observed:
{"hour": 11, "minute": 9}
